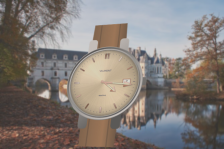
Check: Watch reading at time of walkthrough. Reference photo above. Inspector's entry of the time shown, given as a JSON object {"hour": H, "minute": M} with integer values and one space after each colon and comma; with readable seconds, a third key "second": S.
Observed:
{"hour": 4, "minute": 16}
